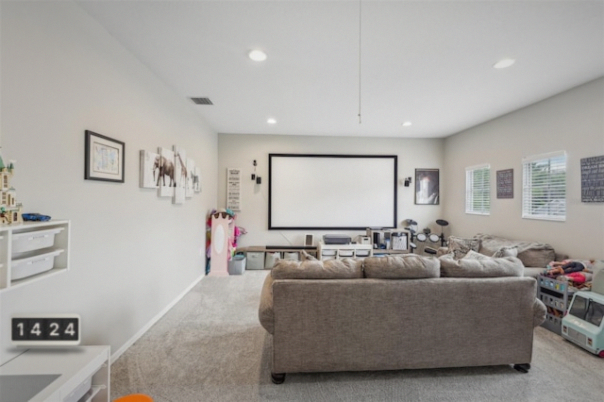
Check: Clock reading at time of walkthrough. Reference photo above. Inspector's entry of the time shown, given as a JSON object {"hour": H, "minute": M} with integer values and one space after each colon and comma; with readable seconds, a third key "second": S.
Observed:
{"hour": 14, "minute": 24}
